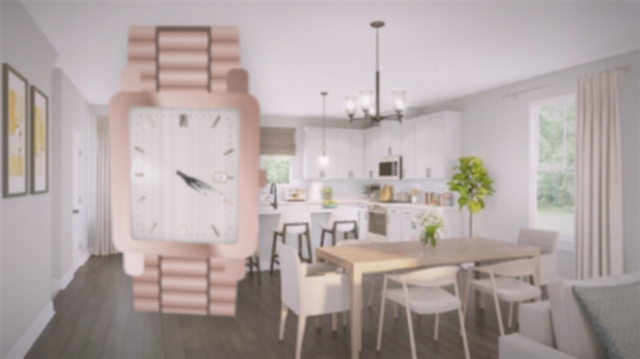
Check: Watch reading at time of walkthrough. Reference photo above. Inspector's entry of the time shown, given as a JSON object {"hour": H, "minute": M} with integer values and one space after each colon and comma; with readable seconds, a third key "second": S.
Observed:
{"hour": 4, "minute": 19}
